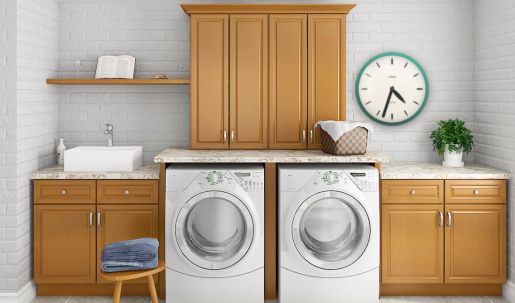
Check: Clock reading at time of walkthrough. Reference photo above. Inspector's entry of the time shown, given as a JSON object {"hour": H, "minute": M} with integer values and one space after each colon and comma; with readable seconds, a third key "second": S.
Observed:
{"hour": 4, "minute": 33}
